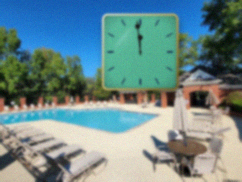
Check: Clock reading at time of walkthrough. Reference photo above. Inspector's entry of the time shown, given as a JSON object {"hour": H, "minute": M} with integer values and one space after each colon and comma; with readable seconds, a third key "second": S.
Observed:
{"hour": 11, "minute": 59}
